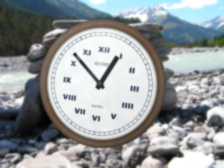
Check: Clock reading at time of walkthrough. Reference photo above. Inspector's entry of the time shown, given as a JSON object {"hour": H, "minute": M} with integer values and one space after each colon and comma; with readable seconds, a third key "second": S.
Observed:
{"hour": 12, "minute": 52}
